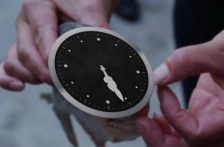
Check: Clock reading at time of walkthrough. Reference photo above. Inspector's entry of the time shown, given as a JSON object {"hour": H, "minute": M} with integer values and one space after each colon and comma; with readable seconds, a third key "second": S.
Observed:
{"hour": 5, "minute": 26}
